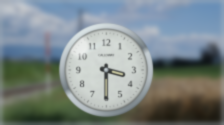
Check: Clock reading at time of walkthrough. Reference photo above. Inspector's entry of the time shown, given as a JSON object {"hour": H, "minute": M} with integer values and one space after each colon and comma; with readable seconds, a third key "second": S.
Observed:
{"hour": 3, "minute": 30}
